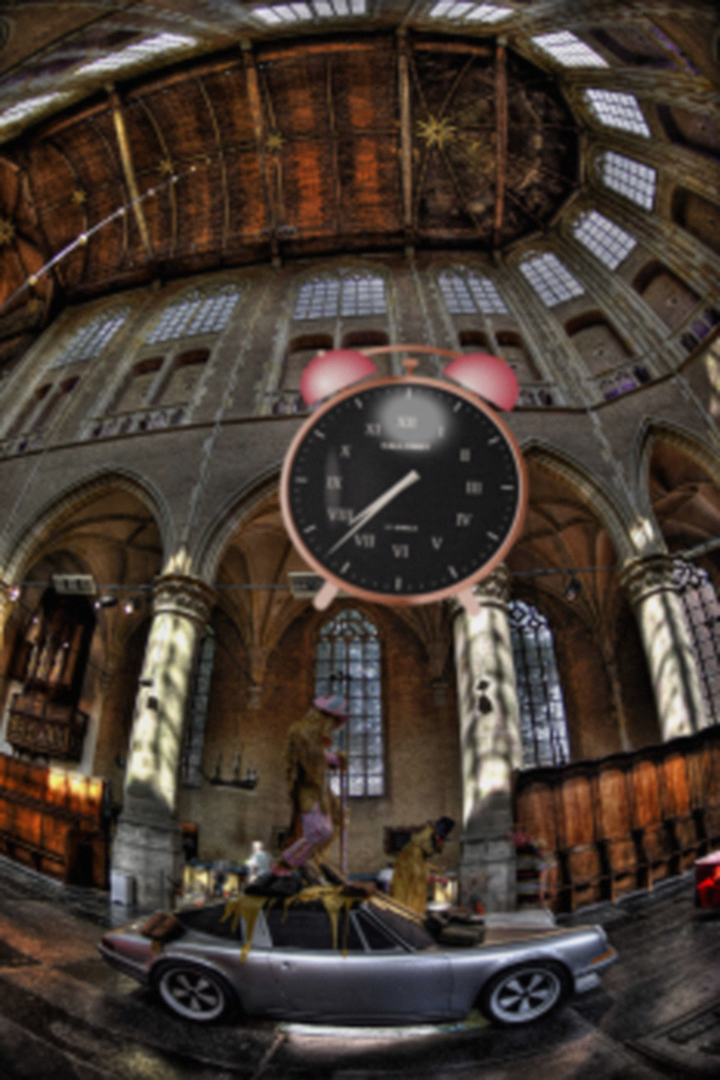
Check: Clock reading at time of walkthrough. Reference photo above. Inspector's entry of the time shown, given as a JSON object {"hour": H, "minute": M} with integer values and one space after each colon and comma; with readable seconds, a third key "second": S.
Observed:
{"hour": 7, "minute": 37}
